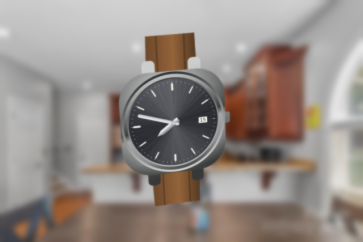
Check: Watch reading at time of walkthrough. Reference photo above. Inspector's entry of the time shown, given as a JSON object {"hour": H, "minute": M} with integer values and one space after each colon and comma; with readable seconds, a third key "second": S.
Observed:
{"hour": 7, "minute": 48}
